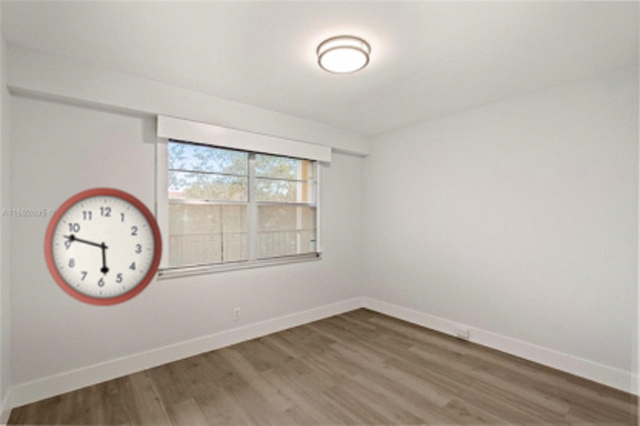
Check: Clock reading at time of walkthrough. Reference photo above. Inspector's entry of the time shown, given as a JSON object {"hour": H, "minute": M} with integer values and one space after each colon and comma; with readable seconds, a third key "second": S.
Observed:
{"hour": 5, "minute": 47}
